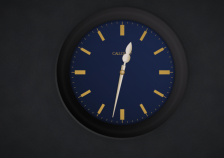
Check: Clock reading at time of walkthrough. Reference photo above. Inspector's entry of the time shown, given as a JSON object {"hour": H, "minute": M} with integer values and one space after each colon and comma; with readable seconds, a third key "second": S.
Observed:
{"hour": 12, "minute": 32}
